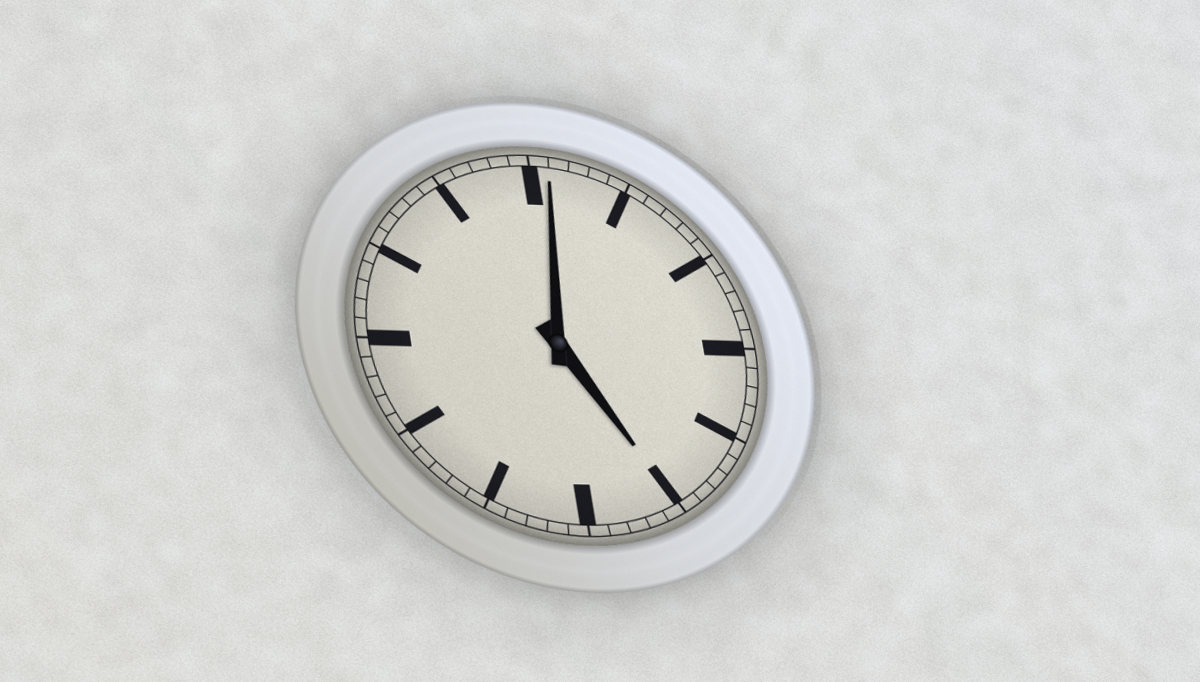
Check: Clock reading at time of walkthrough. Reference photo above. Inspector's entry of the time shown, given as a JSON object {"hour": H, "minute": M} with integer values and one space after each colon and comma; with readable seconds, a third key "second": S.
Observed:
{"hour": 5, "minute": 1}
